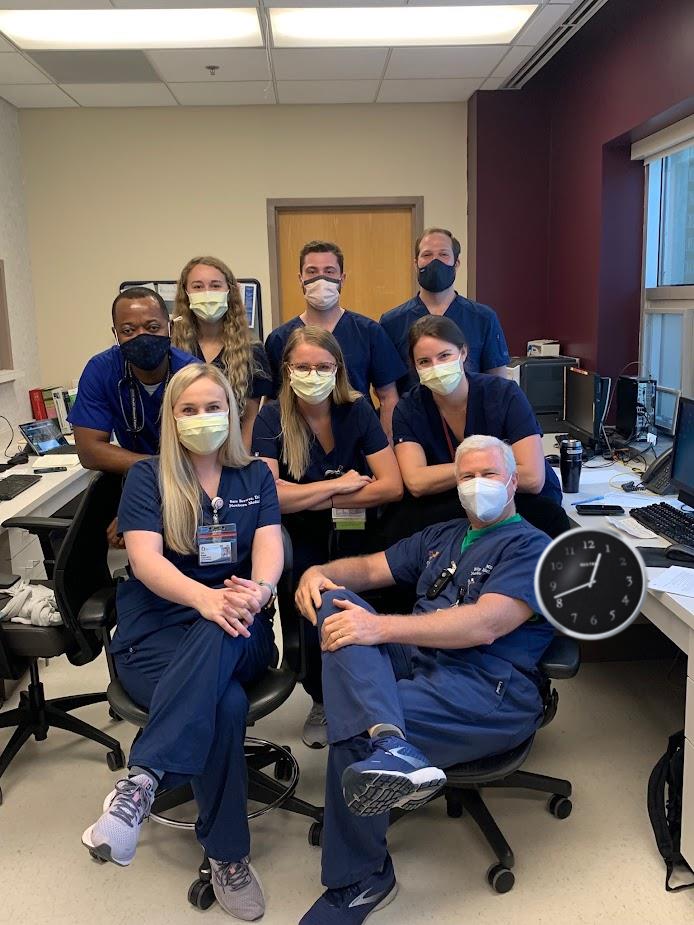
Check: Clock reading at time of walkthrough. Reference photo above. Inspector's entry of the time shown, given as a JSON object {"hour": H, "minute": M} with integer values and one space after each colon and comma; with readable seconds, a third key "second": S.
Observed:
{"hour": 12, "minute": 42}
